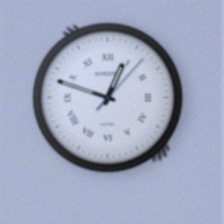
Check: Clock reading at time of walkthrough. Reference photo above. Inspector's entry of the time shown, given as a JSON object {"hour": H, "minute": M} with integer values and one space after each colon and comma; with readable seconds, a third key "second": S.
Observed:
{"hour": 12, "minute": 48, "second": 7}
